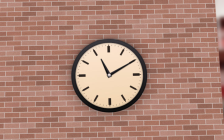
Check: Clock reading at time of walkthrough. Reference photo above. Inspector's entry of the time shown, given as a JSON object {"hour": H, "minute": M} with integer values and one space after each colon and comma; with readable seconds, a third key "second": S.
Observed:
{"hour": 11, "minute": 10}
